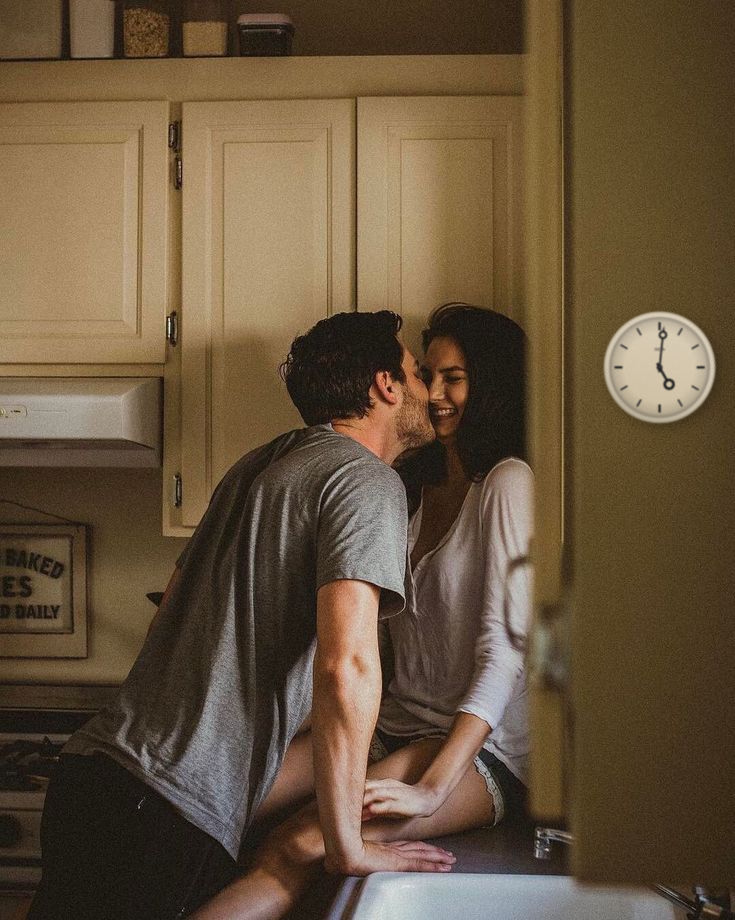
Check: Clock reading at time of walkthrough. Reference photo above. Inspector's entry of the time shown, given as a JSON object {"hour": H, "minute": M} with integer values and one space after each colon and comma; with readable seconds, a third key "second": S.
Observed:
{"hour": 5, "minute": 1}
